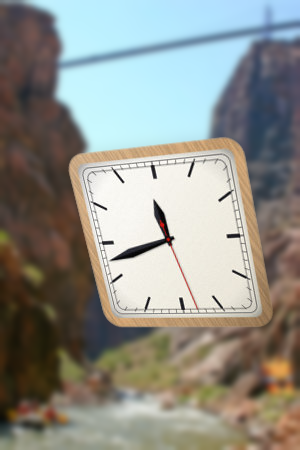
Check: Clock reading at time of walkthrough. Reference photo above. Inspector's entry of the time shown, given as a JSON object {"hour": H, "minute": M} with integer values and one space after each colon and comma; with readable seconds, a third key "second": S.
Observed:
{"hour": 11, "minute": 42, "second": 28}
